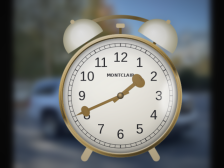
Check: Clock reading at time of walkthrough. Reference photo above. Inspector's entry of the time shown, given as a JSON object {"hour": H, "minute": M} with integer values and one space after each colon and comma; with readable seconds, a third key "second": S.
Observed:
{"hour": 1, "minute": 41}
